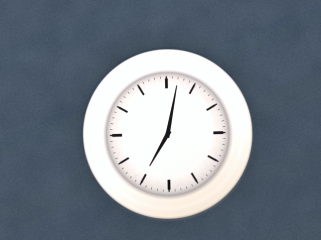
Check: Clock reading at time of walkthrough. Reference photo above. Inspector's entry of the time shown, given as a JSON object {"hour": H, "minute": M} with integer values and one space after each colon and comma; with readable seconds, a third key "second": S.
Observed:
{"hour": 7, "minute": 2}
